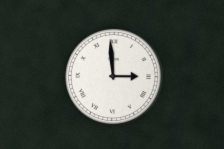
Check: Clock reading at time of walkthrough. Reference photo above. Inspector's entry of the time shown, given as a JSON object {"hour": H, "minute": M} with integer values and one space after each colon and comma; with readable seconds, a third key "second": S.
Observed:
{"hour": 2, "minute": 59}
